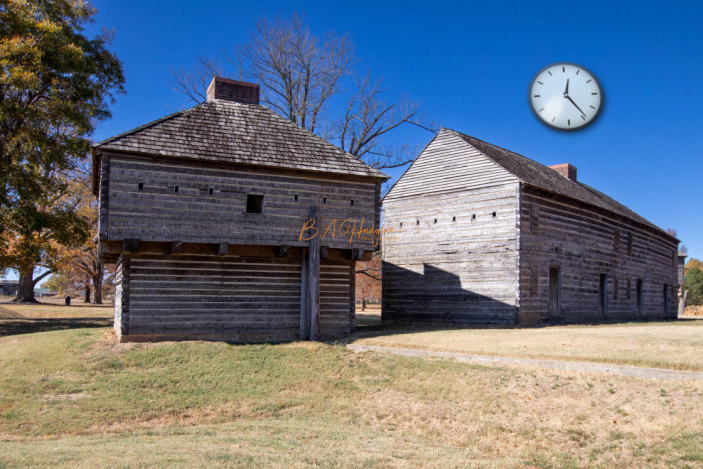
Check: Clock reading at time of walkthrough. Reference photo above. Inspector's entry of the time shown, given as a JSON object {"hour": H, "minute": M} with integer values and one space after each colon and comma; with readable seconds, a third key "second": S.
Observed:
{"hour": 12, "minute": 24}
